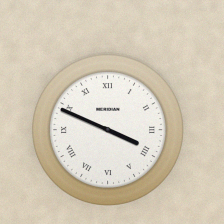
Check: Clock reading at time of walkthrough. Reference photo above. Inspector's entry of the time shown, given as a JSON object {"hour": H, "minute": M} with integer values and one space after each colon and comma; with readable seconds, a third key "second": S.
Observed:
{"hour": 3, "minute": 49}
